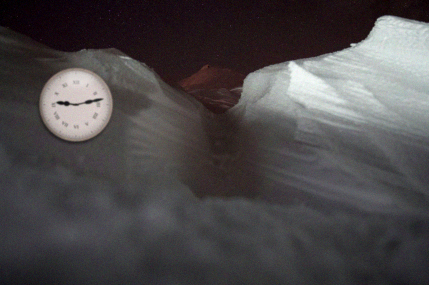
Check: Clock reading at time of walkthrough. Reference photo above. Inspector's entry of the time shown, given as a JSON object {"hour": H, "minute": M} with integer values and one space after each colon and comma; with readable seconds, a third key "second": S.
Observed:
{"hour": 9, "minute": 13}
